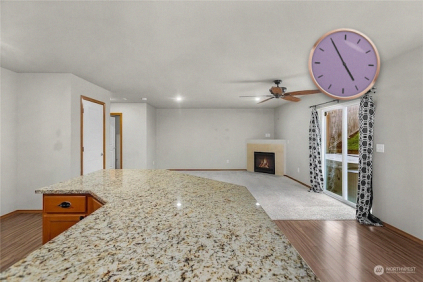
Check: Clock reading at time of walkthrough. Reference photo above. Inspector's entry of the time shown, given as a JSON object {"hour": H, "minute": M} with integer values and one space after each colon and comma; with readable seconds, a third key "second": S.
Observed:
{"hour": 4, "minute": 55}
